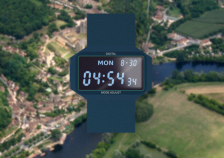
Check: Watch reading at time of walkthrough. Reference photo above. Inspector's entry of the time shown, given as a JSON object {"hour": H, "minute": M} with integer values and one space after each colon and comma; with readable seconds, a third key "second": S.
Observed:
{"hour": 4, "minute": 54, "second": 34}
